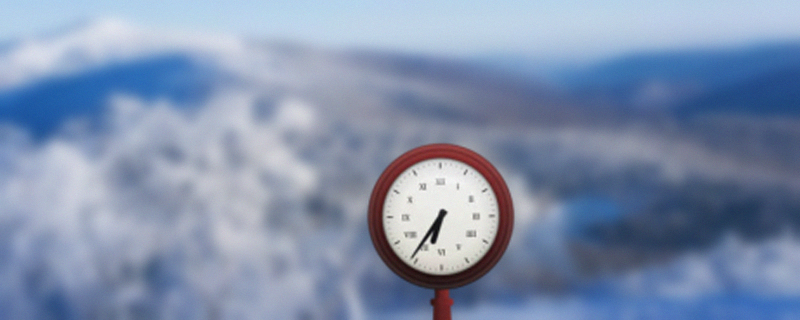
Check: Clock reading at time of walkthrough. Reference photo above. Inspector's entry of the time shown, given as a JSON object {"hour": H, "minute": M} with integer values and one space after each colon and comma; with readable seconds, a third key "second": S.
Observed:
{"hour": 6, "minute": 36}
